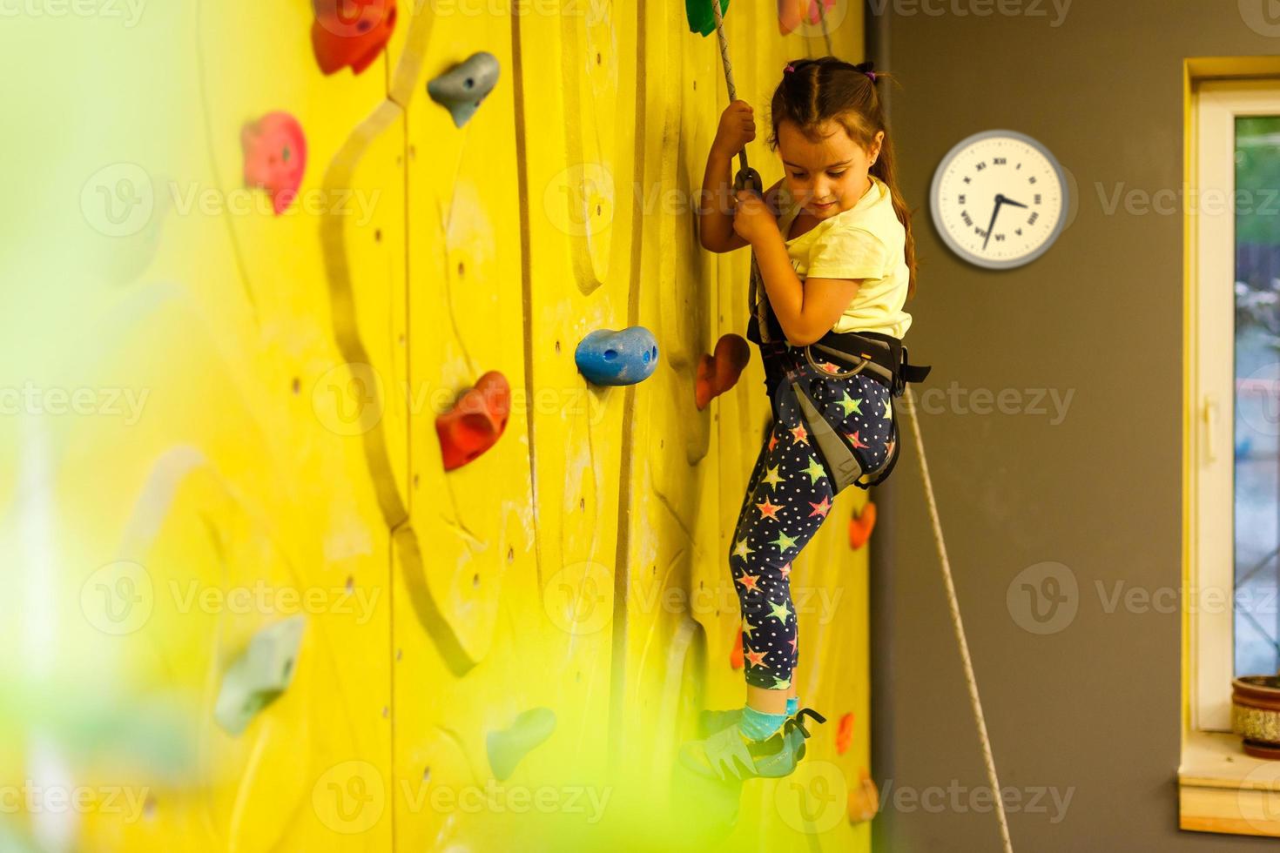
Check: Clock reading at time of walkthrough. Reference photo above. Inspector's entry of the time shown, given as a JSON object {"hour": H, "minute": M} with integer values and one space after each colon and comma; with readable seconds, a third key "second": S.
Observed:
{"hour": 3, "minute": 33}
